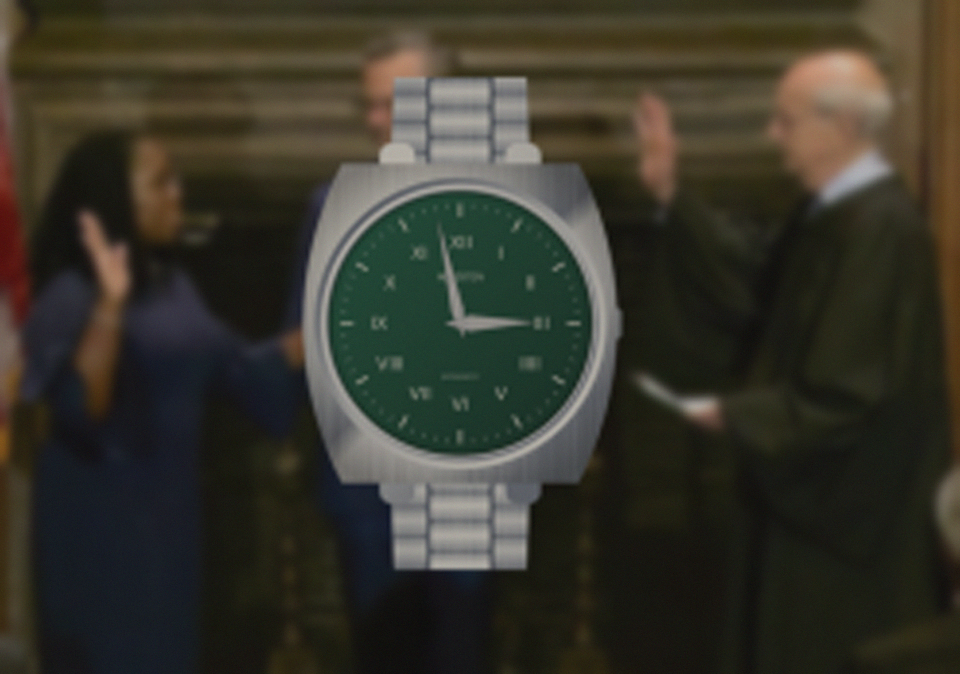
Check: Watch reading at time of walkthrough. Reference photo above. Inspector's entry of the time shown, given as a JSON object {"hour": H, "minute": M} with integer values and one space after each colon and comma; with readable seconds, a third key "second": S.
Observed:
{"hour": 2, "minute": 58}
